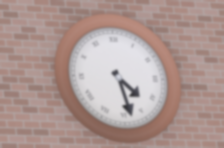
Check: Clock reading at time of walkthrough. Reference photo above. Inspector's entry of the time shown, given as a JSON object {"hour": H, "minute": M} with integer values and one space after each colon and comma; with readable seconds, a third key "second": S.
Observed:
{"hour": 4, "minute": 28}
